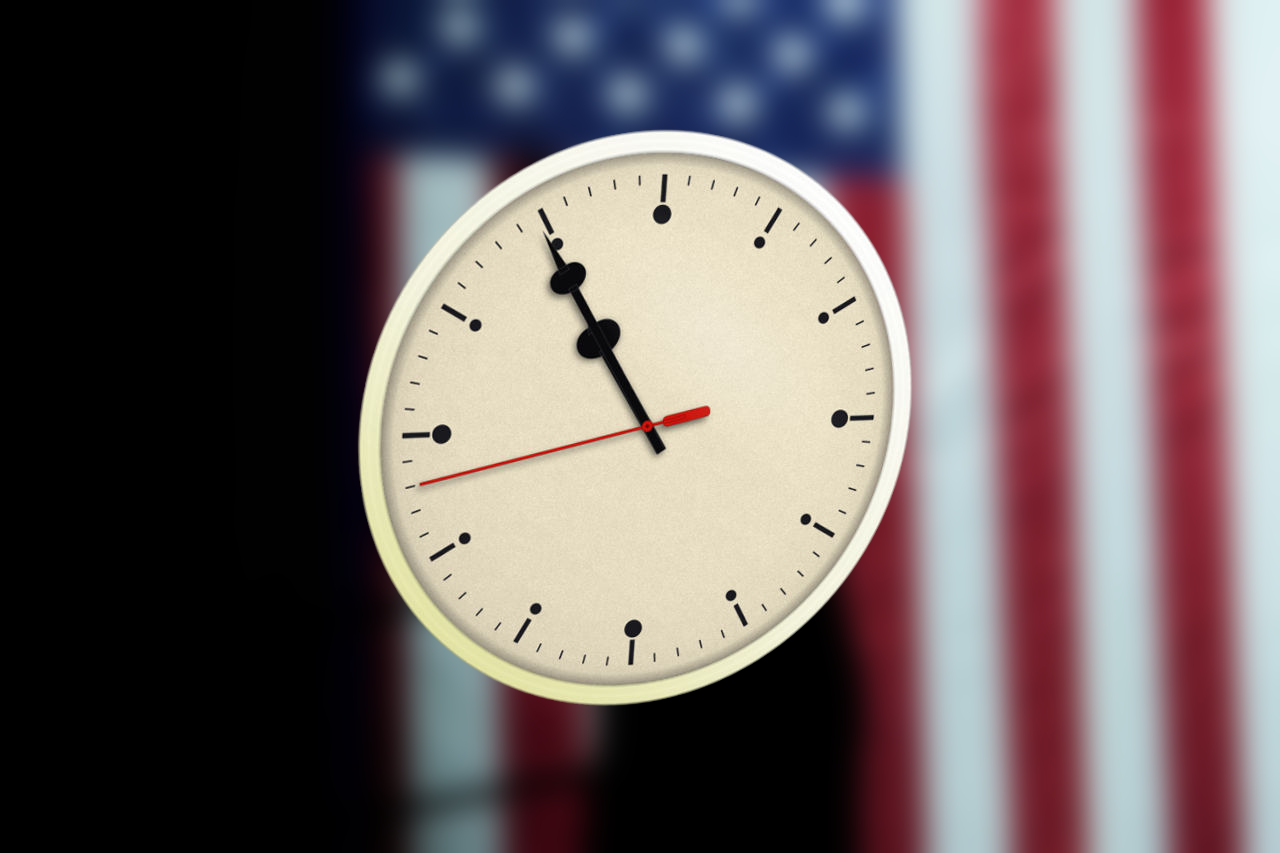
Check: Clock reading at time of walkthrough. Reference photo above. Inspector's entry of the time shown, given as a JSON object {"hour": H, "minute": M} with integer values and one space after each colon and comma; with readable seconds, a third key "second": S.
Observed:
{"hour": 10, "minute": 54, "second": 43}
